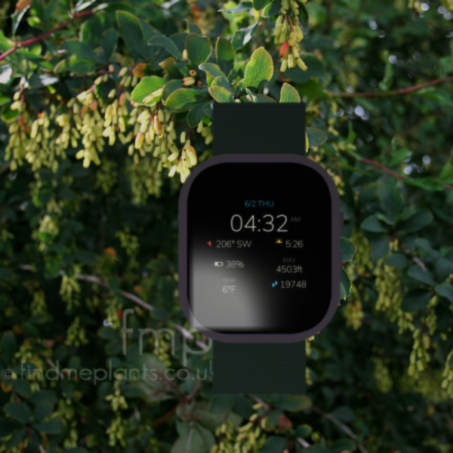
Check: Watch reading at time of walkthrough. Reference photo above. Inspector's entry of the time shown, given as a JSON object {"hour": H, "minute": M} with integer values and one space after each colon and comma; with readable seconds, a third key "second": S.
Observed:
{"hour": 4, "minute": 32}
